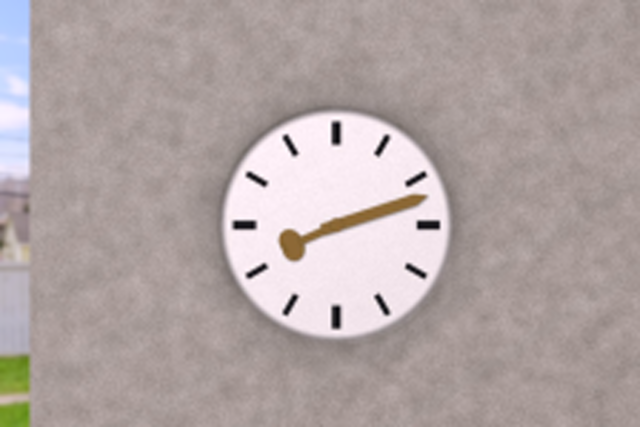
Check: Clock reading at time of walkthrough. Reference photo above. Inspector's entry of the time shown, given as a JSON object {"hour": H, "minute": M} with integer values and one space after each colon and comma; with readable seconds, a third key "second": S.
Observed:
{"hour": 8, "minute": 12}
